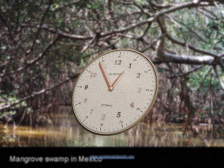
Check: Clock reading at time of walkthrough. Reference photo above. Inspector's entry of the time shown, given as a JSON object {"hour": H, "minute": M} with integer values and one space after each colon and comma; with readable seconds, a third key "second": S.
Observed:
{"hour": 12, "minute": 54}
